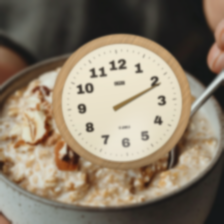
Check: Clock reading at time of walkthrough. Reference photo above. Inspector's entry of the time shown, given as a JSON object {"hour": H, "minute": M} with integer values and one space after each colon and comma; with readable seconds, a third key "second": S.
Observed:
{"hour": 2, "minute": 11}
